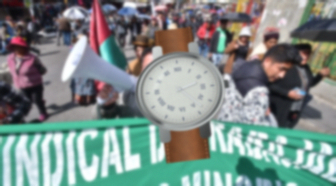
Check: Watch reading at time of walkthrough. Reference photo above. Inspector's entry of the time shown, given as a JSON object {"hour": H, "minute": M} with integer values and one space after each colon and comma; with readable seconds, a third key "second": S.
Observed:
{"hour": 2, "minute": 23}
